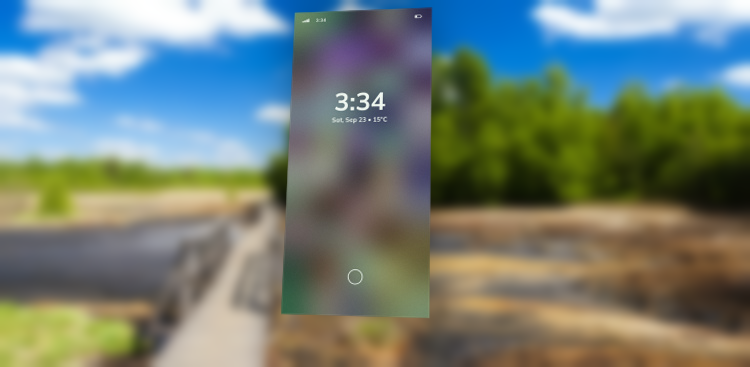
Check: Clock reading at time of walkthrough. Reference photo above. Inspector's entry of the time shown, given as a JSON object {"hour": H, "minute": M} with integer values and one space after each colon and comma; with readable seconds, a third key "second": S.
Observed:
{"hour": 3, "minute": 34}
